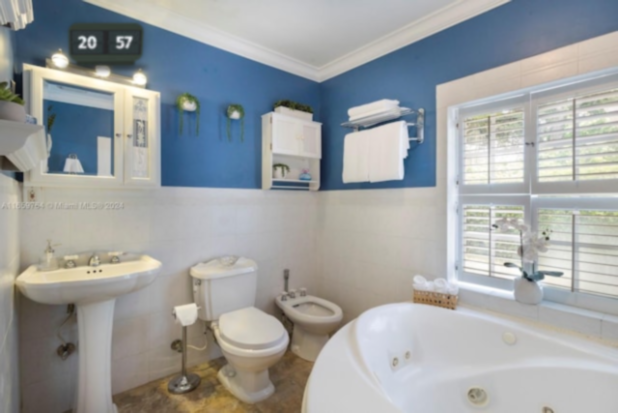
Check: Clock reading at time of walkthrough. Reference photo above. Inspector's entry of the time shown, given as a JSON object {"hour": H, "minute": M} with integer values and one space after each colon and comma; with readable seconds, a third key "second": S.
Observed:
{"hour": 20, "minute": 57}
